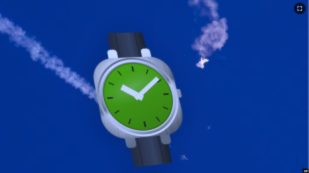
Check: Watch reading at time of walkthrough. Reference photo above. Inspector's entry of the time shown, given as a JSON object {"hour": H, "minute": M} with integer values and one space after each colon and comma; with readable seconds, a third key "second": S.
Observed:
{"hour": 10, "minute": 9}
